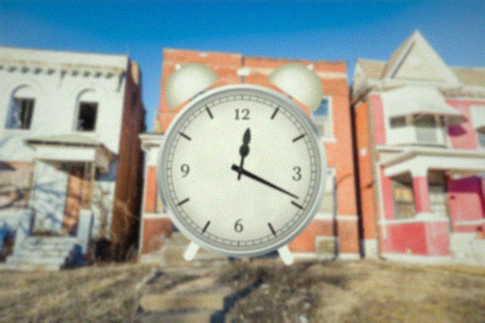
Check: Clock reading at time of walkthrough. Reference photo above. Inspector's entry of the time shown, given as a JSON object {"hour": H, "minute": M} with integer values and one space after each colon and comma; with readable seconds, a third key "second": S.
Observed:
{"hour": 12, "minute": 19}
